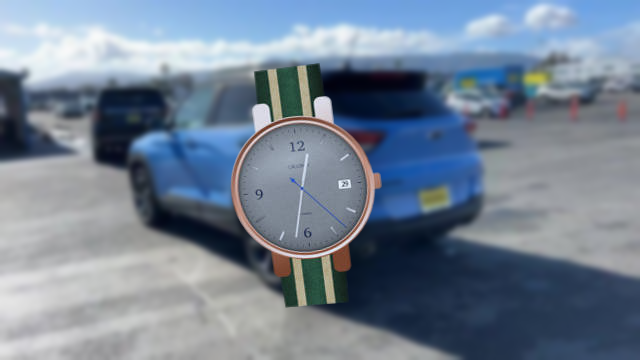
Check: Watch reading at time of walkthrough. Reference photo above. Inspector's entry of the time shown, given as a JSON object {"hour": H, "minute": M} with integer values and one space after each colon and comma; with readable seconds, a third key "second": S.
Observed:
{"hour": 12, "minute": 32, "second": 23}
